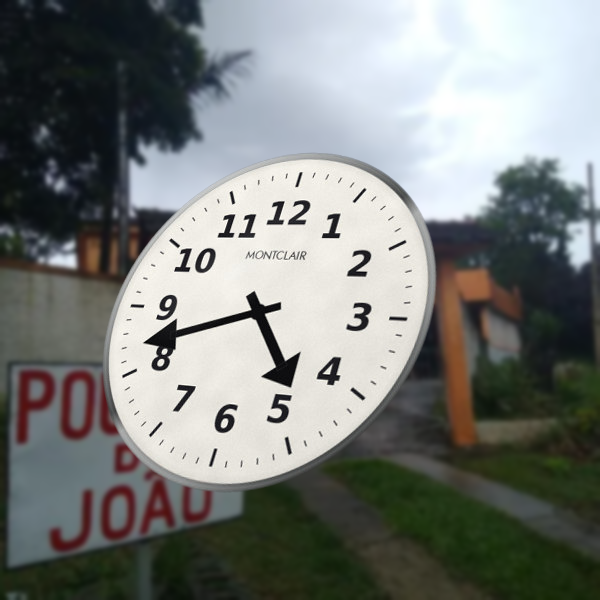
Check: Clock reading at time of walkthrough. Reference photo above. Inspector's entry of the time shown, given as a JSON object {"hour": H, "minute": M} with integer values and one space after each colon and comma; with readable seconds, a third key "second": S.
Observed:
{"hour": 4, "minute": 42}
